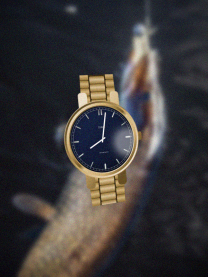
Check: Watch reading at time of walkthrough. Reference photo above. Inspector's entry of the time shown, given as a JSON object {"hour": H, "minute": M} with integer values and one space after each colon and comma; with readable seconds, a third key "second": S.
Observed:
{"hour": 8, "minute": 2}
